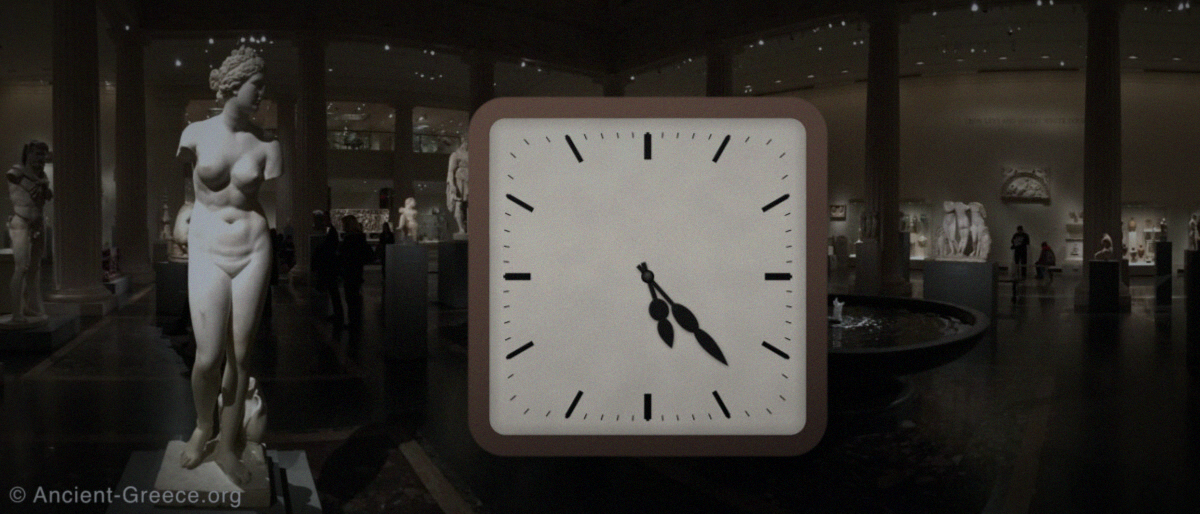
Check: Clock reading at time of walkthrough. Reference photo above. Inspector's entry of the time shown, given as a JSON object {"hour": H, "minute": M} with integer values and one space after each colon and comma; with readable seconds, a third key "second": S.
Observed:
{"hour": 5, "minute": 23}
